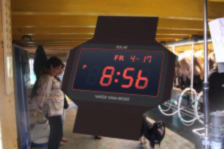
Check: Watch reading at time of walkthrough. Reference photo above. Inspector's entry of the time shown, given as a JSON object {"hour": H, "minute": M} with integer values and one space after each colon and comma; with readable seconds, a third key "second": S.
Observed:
{"hour": 8, "minute": 56}
